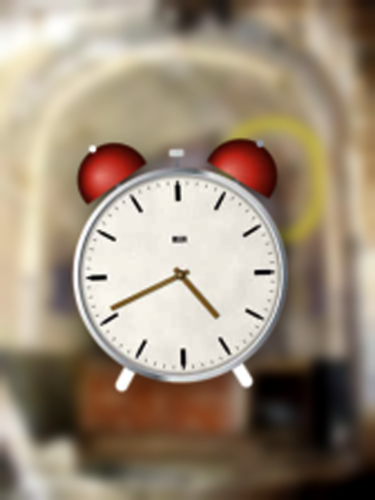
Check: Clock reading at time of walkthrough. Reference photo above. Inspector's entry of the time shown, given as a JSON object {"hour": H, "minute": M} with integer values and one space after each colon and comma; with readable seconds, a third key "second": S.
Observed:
{"hour": 4, "minute": 41}
